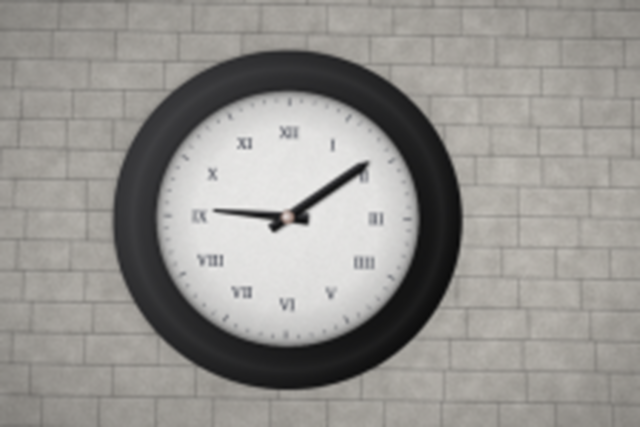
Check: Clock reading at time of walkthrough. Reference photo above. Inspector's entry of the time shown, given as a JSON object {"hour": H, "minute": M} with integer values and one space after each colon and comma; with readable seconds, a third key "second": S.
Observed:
{"hour": 9, "minute": 9}
